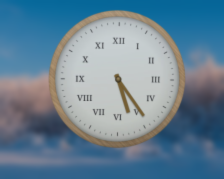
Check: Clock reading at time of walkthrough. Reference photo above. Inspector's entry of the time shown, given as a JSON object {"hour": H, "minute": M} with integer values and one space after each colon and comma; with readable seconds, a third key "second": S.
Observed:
{"hour": 5, "minute": 24}
